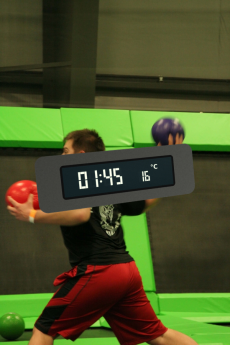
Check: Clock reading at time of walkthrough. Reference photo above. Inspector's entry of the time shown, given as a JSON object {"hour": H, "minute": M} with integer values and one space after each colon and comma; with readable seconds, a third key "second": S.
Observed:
{"hour": 1, "minute": 45}
